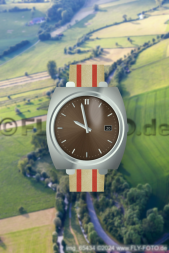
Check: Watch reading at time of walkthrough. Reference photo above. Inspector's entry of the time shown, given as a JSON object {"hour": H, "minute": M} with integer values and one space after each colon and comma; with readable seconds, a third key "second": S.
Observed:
{"hour": 9, "minute": 58}
